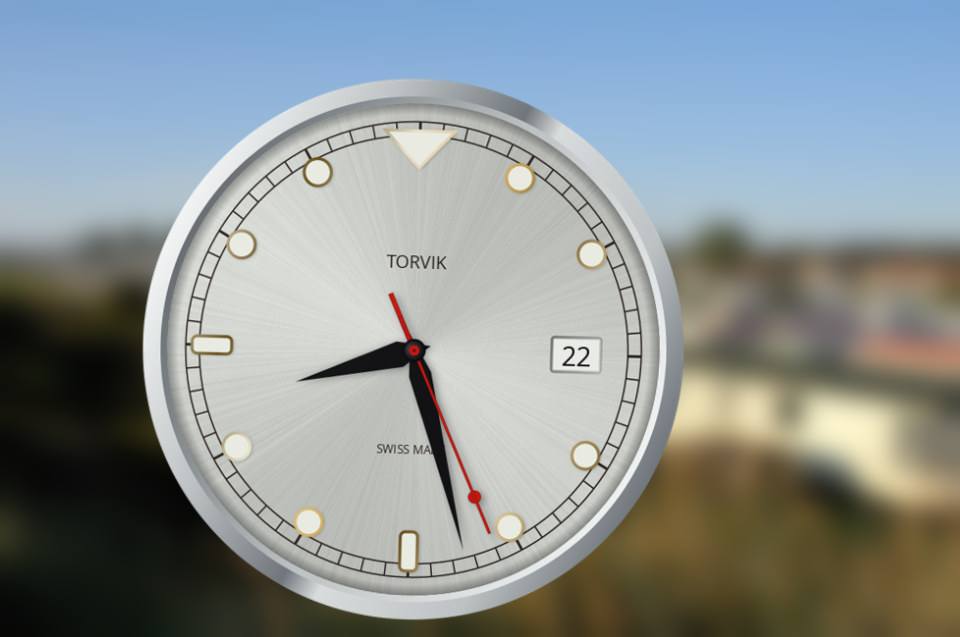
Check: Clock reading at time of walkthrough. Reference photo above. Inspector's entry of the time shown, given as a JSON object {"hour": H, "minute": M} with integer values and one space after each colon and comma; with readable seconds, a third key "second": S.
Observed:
{"hour": 8, "minute": 27, "second": 26}
